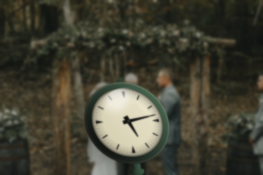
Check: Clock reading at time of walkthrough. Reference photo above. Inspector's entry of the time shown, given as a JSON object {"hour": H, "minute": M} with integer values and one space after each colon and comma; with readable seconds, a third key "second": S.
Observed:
{"hour": 5, "minute": 13}
